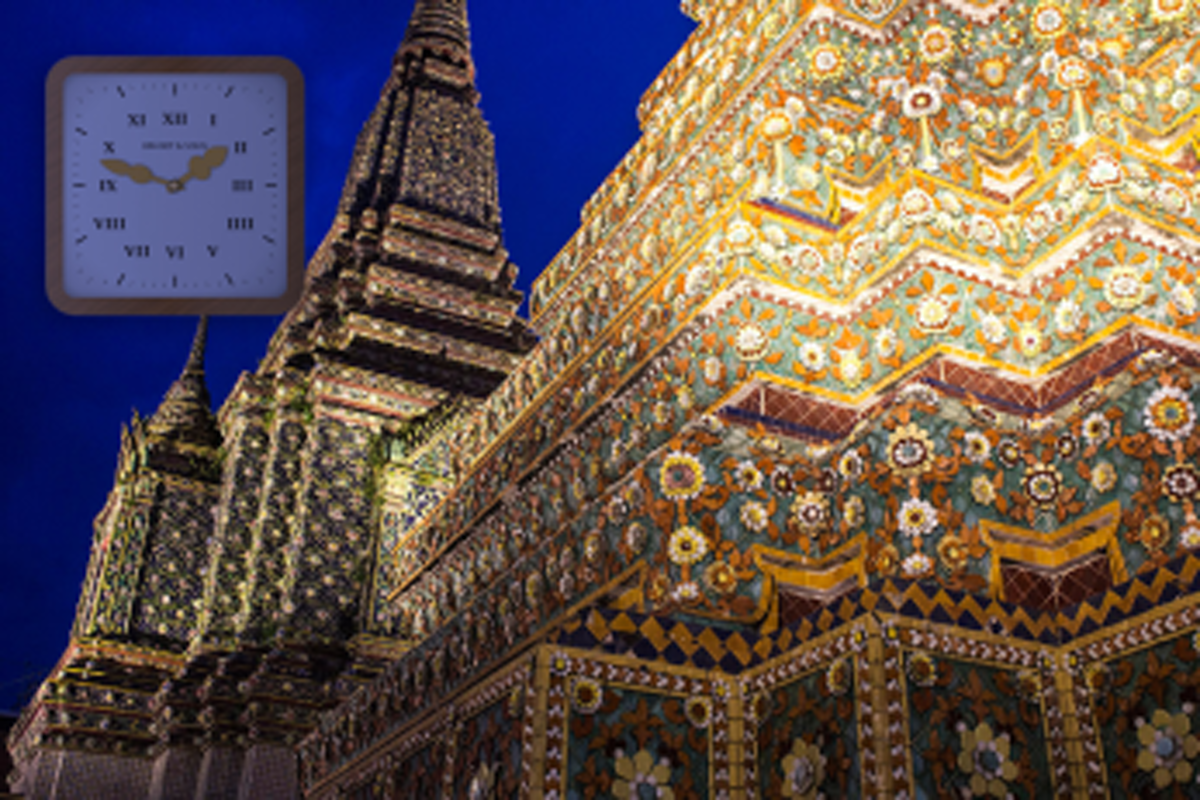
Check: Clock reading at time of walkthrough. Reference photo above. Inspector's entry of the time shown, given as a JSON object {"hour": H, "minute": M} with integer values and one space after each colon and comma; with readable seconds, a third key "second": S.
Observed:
{"hour": 1, "minute": 48}
